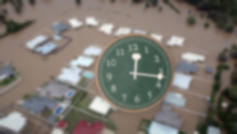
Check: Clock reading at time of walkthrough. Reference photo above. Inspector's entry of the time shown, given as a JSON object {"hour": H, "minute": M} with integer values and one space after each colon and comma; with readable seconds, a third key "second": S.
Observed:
{"hour": 12, "minute": 17}
